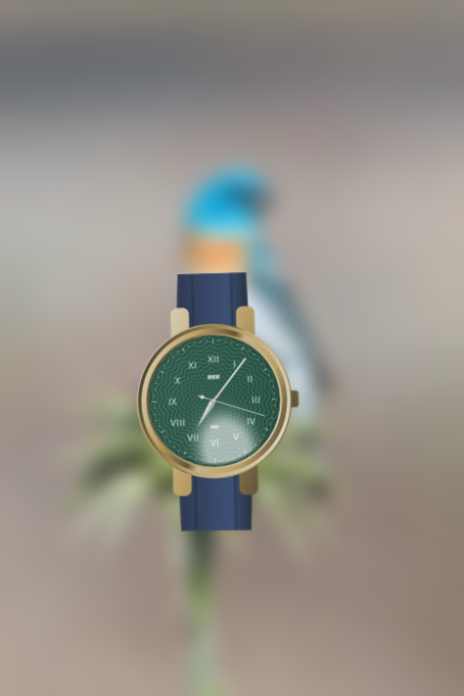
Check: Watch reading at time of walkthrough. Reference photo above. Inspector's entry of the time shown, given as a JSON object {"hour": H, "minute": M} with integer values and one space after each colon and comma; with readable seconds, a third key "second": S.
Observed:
{"hour": 7, "minute": 6, "second": 18}
